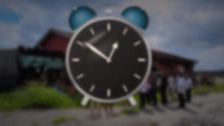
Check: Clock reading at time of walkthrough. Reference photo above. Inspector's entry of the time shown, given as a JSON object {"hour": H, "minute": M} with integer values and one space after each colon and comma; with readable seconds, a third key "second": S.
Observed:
{"hour": 12, "minute": 51}
